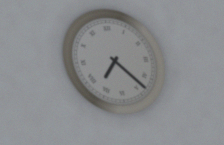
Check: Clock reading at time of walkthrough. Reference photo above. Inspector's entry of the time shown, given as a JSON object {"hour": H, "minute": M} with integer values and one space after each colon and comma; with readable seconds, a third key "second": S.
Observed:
{"hour": 7, "minute": 23}
